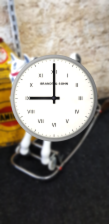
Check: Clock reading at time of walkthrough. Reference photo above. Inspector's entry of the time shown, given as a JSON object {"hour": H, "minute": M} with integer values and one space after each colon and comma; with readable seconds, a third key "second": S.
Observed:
{"hour": 9, "minute": 0}
